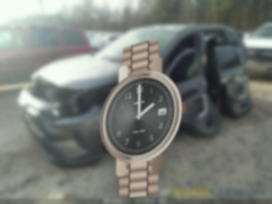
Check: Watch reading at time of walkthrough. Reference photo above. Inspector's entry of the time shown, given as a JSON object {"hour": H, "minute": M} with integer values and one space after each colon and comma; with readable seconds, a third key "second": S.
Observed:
{"hour": 2, "minute": 0}
